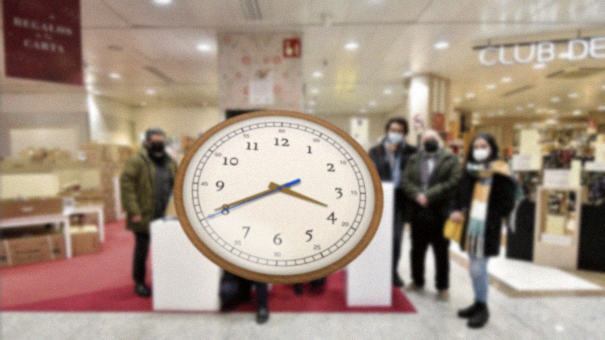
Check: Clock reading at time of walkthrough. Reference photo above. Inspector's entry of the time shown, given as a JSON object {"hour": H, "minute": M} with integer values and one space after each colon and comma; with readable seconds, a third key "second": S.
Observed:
{"hour": 3, "minute": 40, "second": 40}
